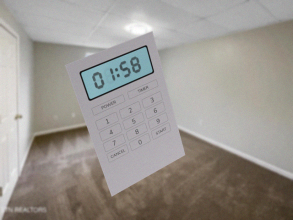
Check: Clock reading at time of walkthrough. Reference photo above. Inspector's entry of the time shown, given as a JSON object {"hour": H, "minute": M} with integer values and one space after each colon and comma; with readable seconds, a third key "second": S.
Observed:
{"hour": 1, "minute": 58}
